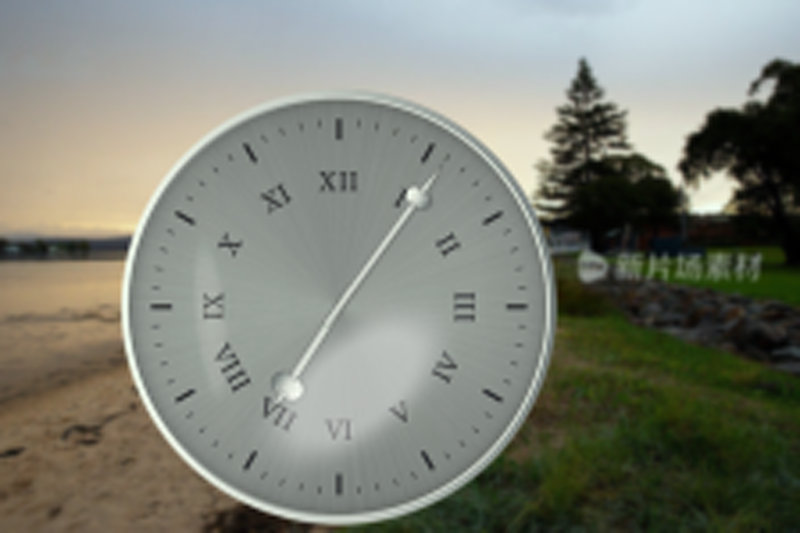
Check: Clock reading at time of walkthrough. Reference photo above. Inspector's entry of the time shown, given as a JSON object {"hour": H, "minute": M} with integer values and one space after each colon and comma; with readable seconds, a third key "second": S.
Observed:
{"hour": 7, "minute": 6}
